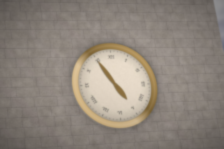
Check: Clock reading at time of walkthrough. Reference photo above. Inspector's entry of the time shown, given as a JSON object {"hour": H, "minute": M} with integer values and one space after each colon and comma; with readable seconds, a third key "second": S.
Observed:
{"hour": 4, "minute": 55}
